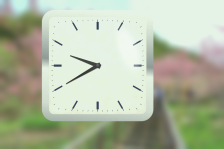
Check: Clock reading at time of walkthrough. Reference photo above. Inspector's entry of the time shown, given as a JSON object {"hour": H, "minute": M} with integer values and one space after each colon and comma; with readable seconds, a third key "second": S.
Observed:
{"hour": 9, "minute": 40}
